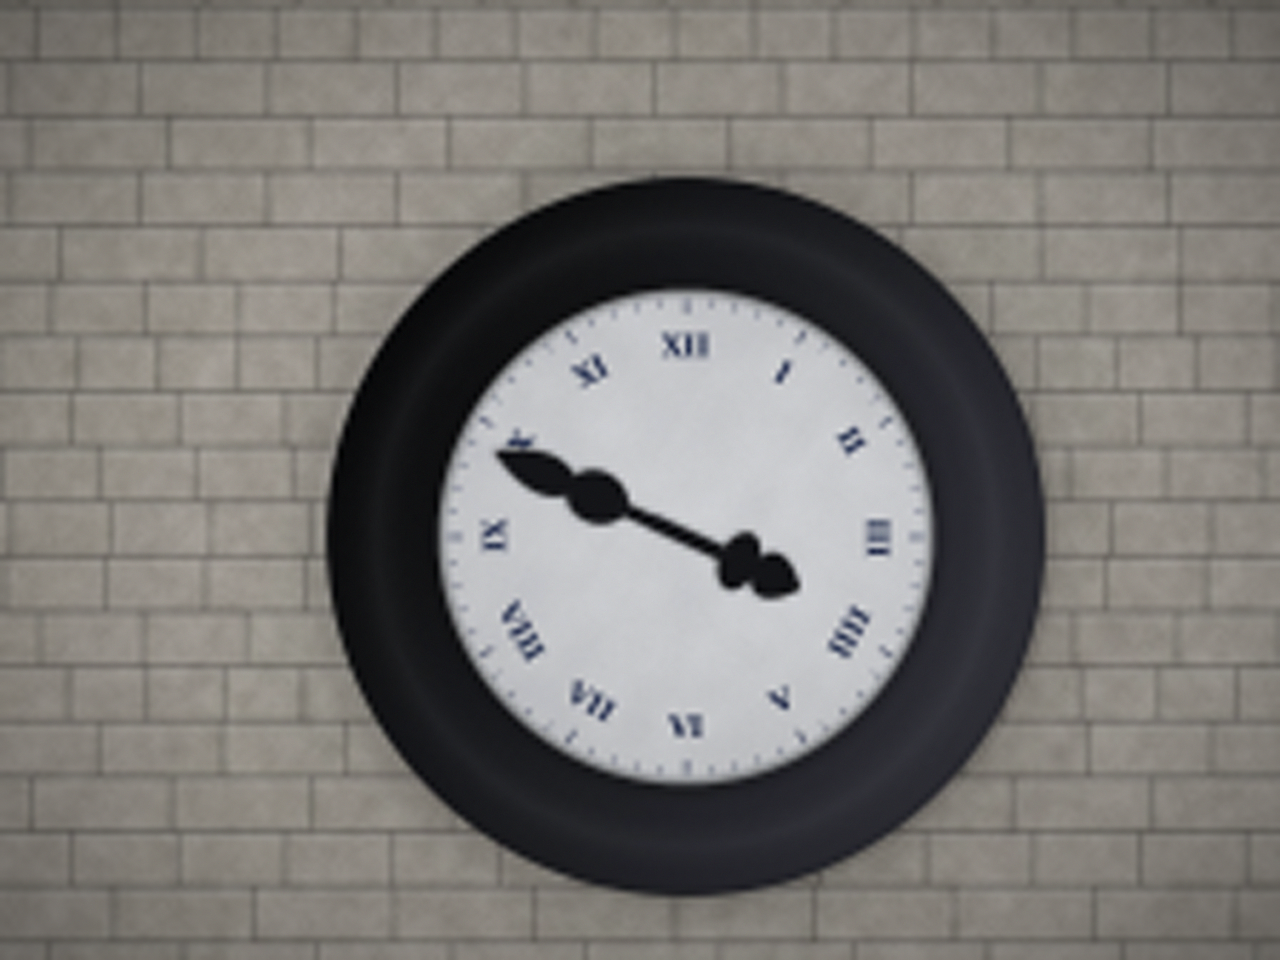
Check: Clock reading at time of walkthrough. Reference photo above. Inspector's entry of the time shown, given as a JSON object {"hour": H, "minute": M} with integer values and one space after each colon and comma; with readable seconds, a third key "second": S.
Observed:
{"hour": 3, "minute": 49}
